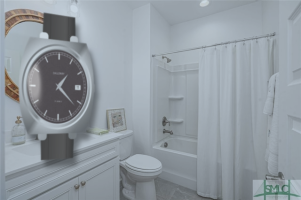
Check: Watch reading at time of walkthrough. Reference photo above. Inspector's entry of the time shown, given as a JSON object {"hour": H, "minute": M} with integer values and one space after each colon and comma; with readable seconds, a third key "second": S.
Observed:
{"hour": 1, "minute": 22}
